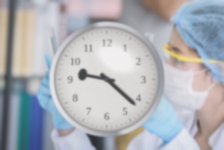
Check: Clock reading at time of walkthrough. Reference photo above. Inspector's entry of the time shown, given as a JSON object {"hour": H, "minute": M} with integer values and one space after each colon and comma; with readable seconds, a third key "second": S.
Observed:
{"hour": 9, "minute": 22}
